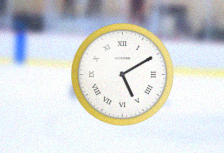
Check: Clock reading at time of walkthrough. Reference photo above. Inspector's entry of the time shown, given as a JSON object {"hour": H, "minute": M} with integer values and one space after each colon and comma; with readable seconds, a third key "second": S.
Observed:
{"hour": 5, "minute": 10}
